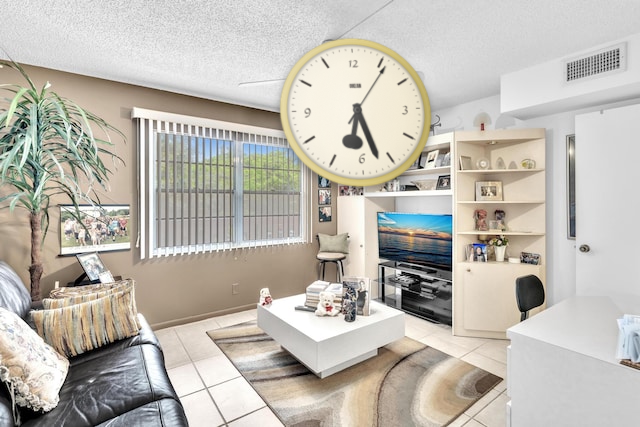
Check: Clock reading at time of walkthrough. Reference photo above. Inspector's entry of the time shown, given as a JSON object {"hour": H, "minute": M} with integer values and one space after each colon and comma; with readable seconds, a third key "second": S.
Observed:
{"hour": 6, "minute": 27, "second": 6}
